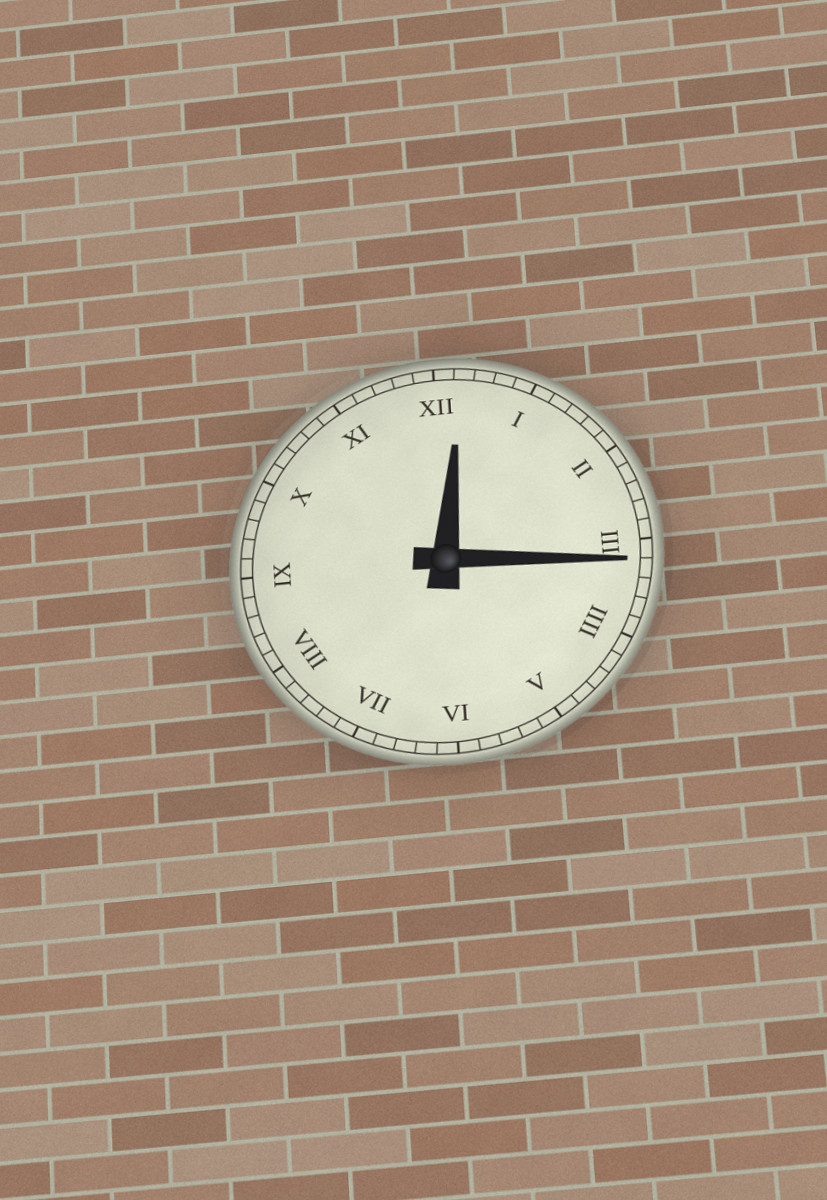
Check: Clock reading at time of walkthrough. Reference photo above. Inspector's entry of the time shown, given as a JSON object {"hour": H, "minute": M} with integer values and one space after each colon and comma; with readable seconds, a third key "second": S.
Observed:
{"hour": 12, "minute": 16}
